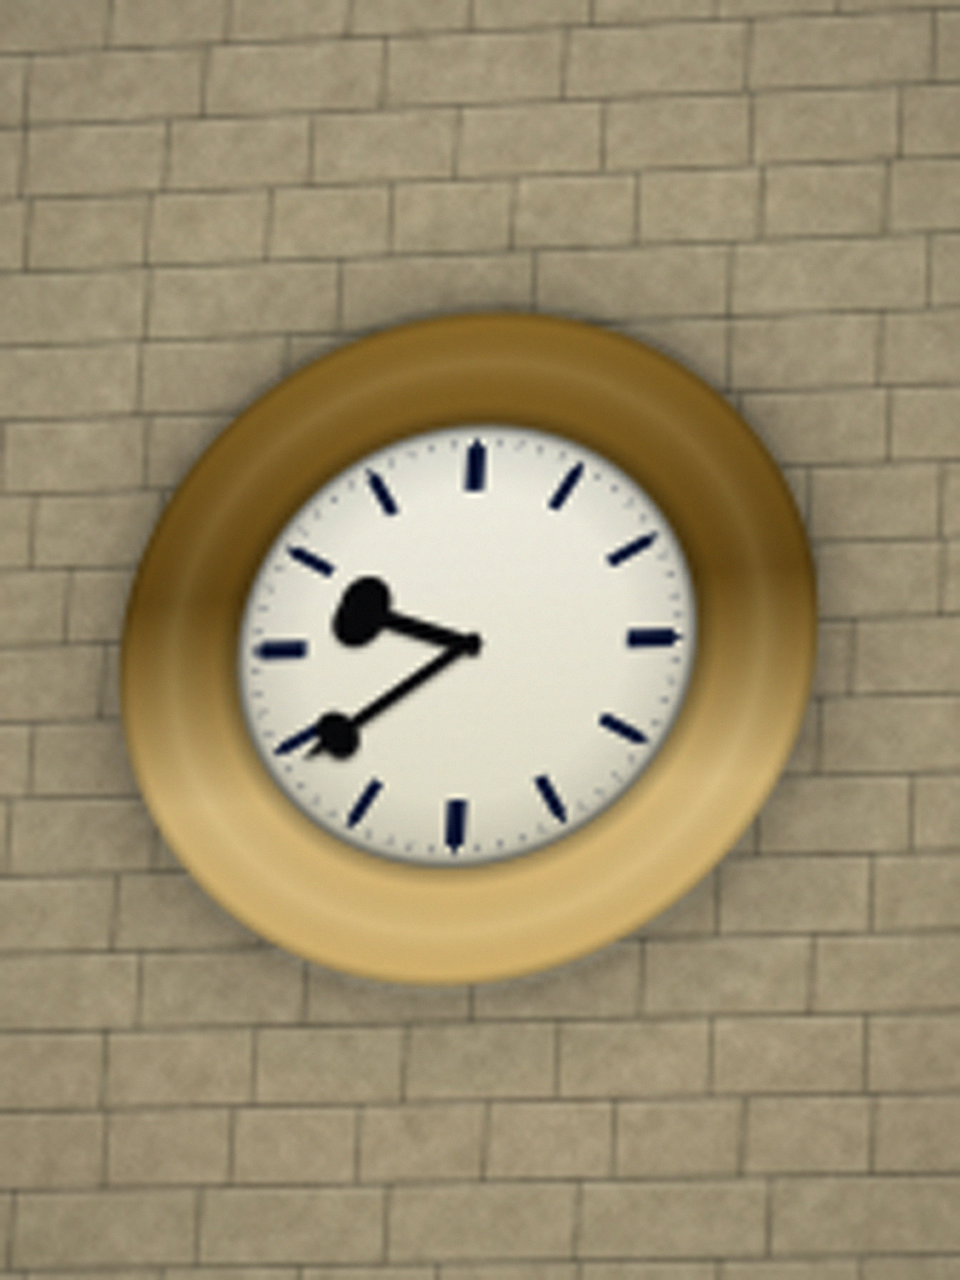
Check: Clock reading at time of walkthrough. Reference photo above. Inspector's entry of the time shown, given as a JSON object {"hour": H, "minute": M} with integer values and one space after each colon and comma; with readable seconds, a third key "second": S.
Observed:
{"hour": 9, "minute": 39}
